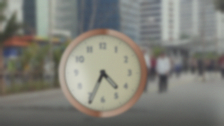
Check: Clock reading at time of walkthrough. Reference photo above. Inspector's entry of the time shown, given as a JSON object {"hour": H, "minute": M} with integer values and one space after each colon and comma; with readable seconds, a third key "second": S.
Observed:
{"hour": 4, "minute": 34}
